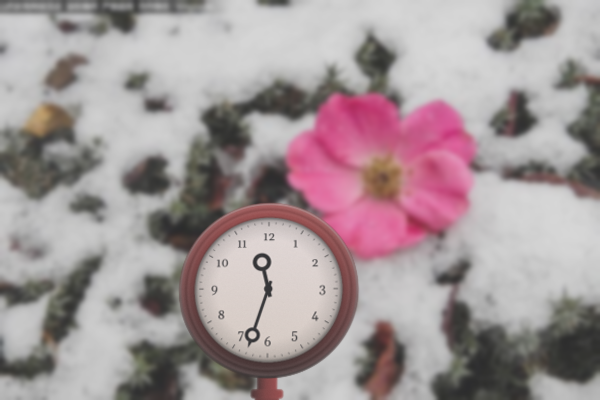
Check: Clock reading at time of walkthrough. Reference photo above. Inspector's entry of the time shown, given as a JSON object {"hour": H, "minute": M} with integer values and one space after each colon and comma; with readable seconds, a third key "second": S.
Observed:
{"hour": 11, "minute": 33}
